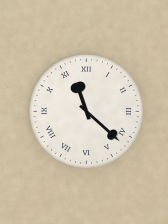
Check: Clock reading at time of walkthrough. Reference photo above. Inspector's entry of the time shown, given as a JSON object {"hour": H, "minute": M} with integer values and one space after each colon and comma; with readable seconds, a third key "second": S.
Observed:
{"hour": 11, "minute": 22}
